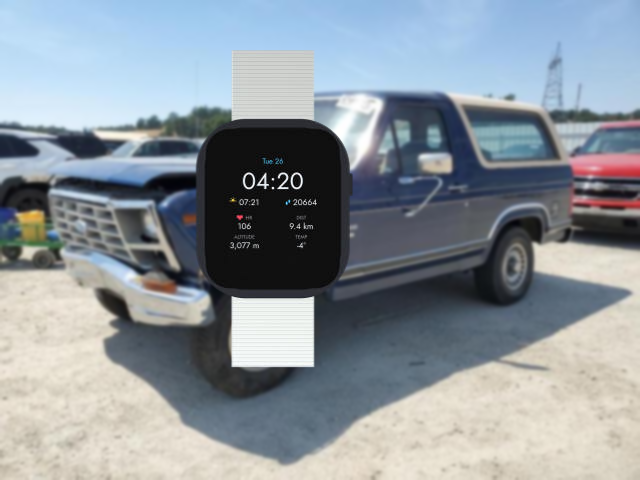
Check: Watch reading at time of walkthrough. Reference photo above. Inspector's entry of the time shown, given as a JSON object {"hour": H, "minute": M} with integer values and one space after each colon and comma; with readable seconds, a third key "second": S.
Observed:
{"hour": 4, "minute": 20}
